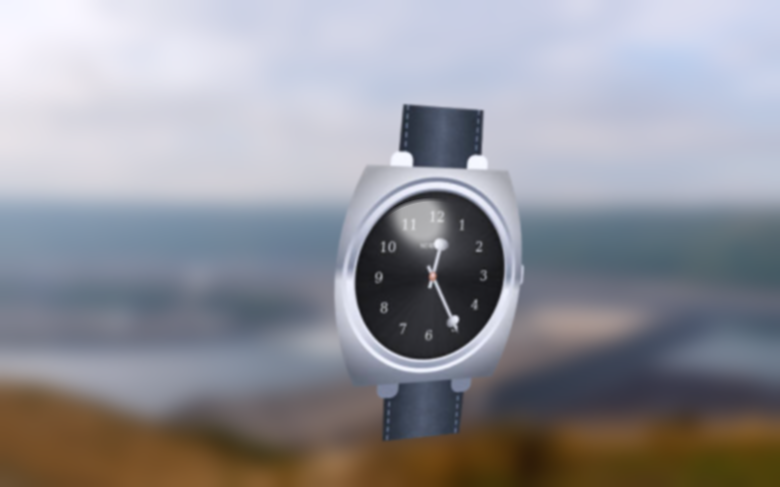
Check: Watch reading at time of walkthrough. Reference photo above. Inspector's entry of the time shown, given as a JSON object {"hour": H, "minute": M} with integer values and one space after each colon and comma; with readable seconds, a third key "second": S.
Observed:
{"hour": 12, "minute": 25}
